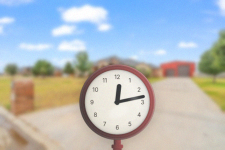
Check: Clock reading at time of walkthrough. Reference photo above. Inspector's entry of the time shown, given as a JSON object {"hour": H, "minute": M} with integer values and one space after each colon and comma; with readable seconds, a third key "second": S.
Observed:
{"hour": 12, "minute": 13}
